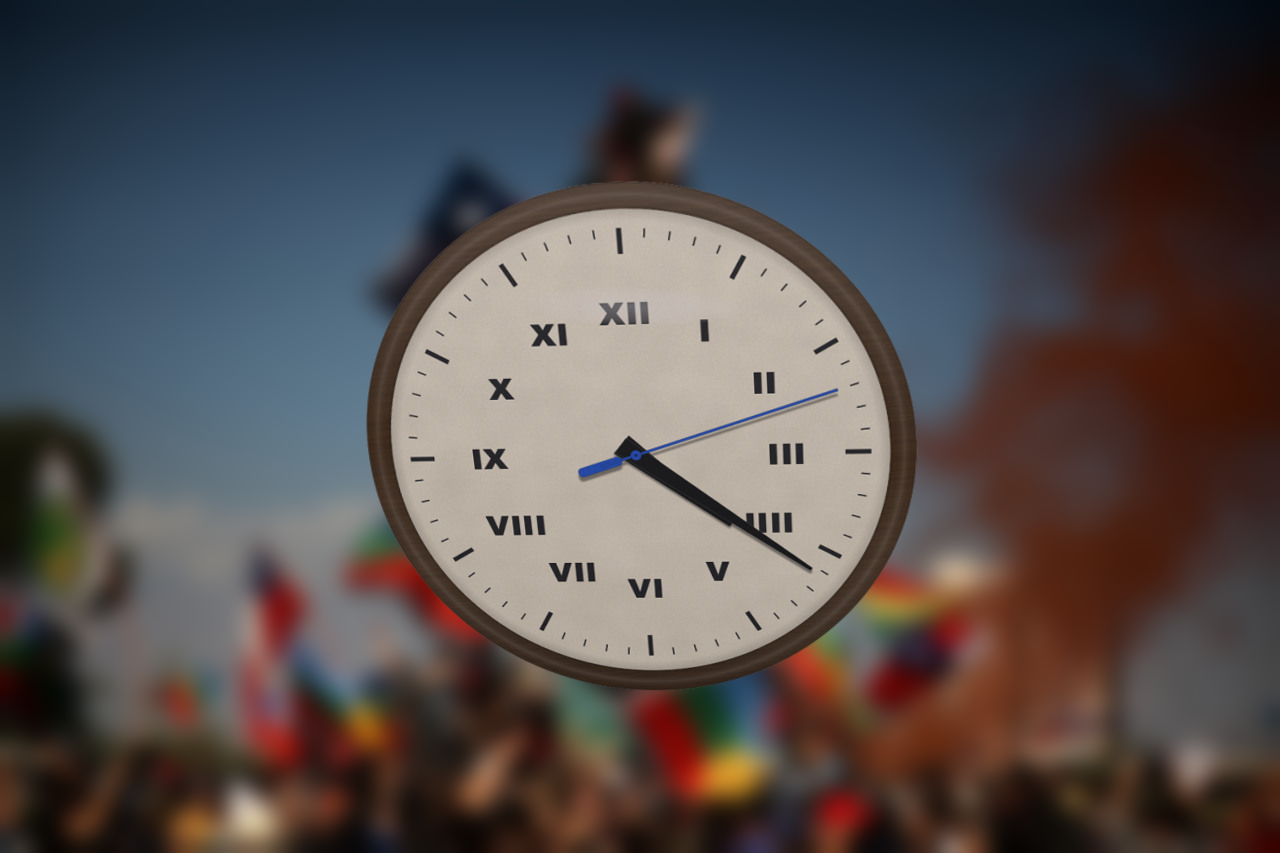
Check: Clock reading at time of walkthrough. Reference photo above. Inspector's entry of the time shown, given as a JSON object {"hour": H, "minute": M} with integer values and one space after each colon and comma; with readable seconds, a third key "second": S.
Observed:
{"hour": 4, "minute": 21, "second": 12}
